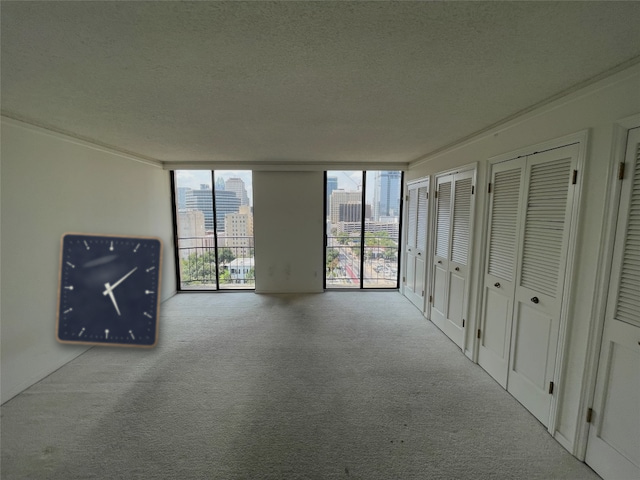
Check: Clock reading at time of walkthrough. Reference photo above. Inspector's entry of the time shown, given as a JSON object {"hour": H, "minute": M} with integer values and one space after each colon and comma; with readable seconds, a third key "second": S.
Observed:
{"hour": 5, "minute": 8}
